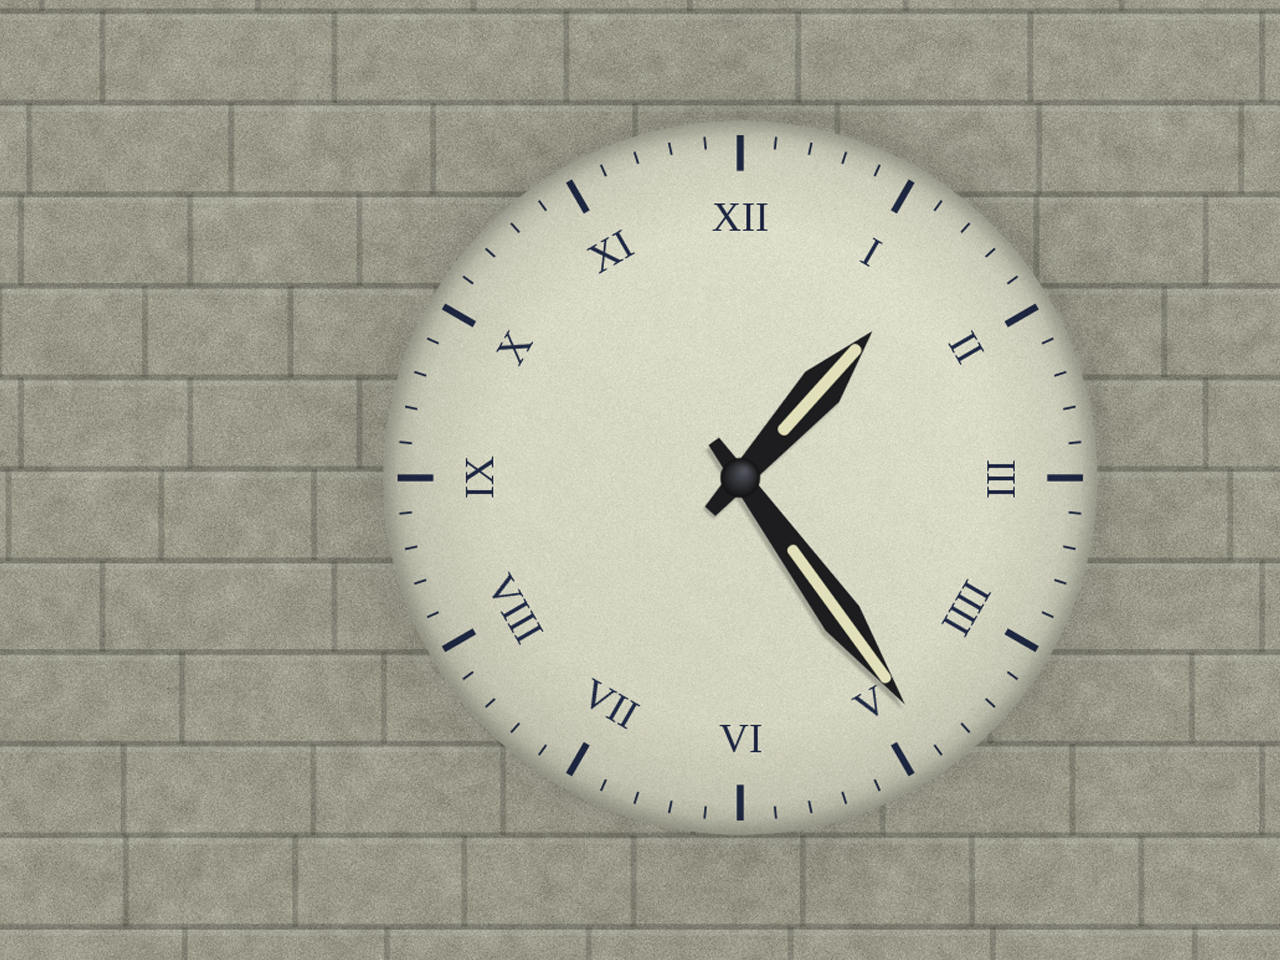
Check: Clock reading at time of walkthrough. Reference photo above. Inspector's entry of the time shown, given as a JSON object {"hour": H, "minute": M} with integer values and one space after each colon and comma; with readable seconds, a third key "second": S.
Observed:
{"hour": 1, "minute": 24}
